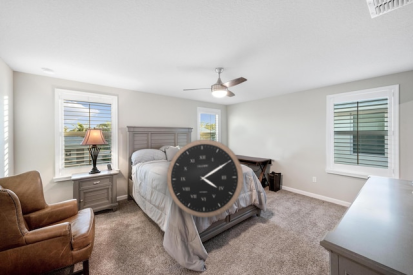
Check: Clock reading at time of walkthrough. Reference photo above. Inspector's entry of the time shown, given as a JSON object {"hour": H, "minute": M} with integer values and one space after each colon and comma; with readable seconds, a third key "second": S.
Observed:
{"hour": 4, "minute": 10}
